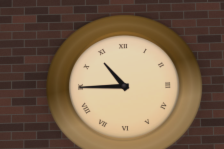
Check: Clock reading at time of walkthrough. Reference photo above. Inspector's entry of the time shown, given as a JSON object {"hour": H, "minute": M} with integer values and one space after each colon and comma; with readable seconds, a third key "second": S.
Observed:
{"hour": 10, "minute": 45}
